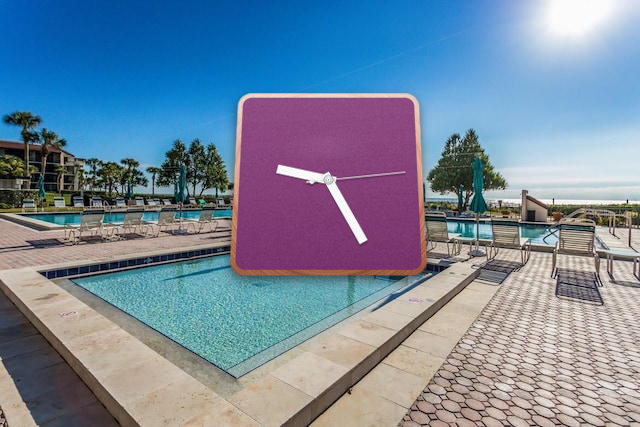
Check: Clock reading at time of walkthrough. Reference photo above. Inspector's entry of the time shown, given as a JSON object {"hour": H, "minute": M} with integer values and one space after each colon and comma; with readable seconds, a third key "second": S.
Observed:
{"hour": 9, "minute": 25, "second": 14}
